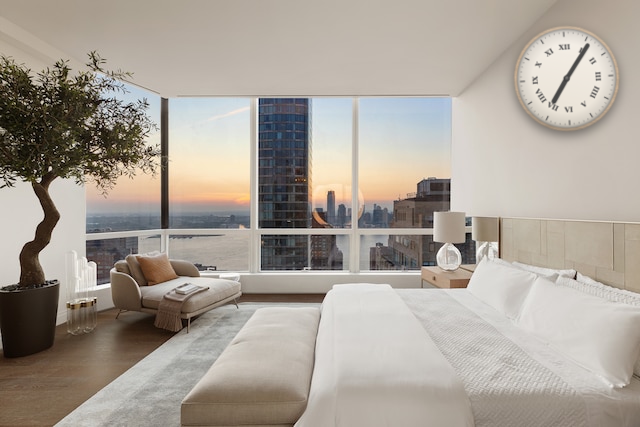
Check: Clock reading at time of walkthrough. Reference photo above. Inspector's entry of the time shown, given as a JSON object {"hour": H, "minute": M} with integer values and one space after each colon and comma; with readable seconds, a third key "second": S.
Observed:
{"hour": 7, "minute": 6}
